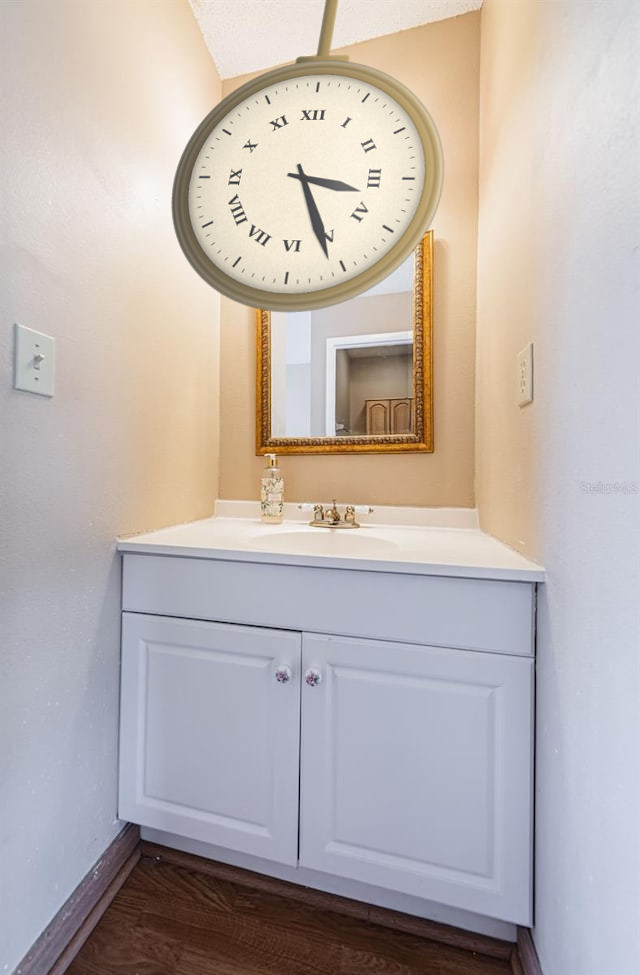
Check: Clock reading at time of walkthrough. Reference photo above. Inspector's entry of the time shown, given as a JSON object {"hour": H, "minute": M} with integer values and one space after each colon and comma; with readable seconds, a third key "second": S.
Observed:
{"hour": 3, "minute": 26}
